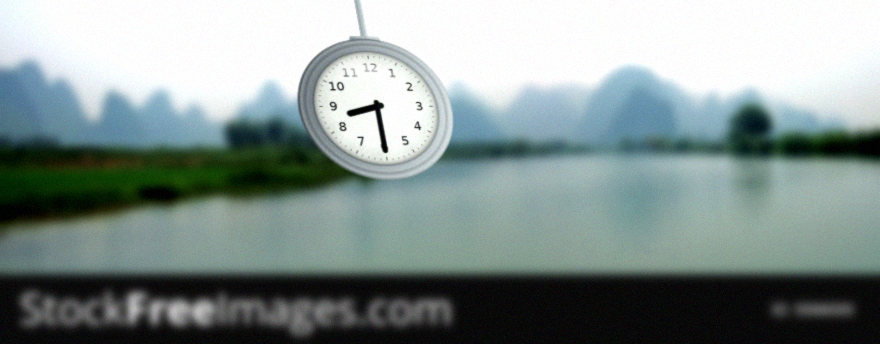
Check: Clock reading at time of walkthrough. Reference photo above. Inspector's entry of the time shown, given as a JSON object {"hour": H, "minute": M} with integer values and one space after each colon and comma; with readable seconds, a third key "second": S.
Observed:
{"hour": 8, "minute": 30}
